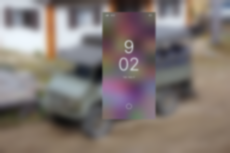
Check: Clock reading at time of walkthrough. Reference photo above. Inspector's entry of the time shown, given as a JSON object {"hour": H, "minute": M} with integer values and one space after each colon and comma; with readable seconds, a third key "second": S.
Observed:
{"hour": 9, "minute": 2}
